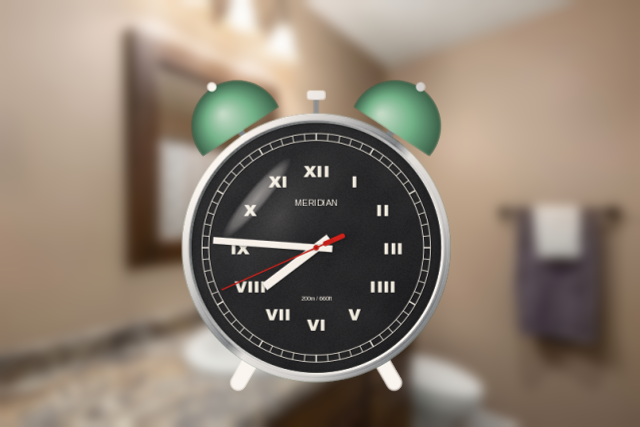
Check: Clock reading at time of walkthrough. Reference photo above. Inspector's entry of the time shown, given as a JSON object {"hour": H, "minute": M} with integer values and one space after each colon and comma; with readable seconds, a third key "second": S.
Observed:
{"hour": 7, "minute": 45, "second": 41}
